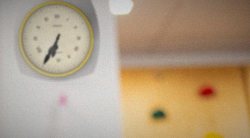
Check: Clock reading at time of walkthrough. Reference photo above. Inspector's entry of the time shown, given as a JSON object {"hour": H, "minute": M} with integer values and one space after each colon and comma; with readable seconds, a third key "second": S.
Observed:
{"hour": 6, "minute": 35}
